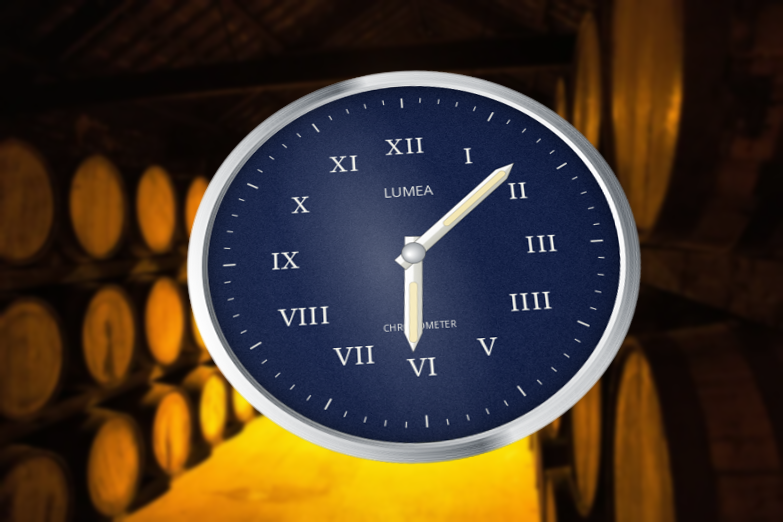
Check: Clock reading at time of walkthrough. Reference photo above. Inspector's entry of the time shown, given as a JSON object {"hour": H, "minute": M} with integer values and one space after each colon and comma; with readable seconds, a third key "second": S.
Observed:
{"hour": 6, "minute": 8}
